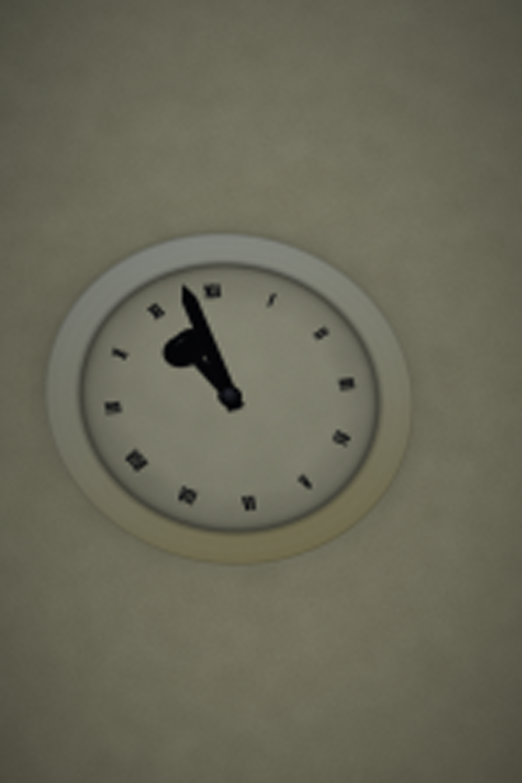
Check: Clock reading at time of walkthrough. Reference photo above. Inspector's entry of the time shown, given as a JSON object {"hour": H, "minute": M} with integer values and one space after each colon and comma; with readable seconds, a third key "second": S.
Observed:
{"hour": 10, "minute": 58}
